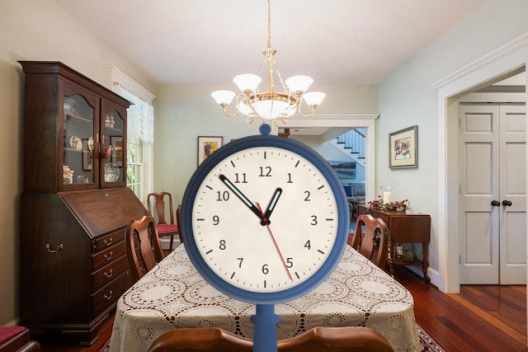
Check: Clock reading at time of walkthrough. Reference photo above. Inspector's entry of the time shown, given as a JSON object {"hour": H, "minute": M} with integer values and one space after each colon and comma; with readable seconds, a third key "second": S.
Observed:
{"hour": 12, "minute": 52, "second": 26}
